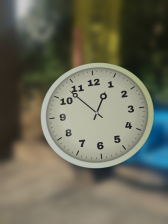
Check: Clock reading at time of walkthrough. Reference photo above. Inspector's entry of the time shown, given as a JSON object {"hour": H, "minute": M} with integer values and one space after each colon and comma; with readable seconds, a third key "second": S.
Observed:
{"hour": 12, "minute": 53}
